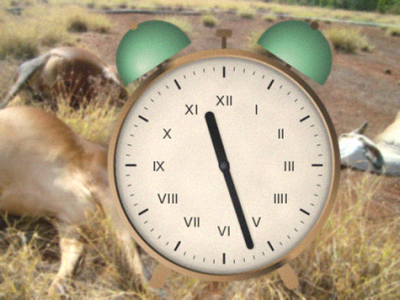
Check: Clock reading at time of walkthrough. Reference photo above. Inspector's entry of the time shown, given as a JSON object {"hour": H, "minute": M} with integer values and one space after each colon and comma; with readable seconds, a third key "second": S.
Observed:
{"hour": 11, "minute": 27}
